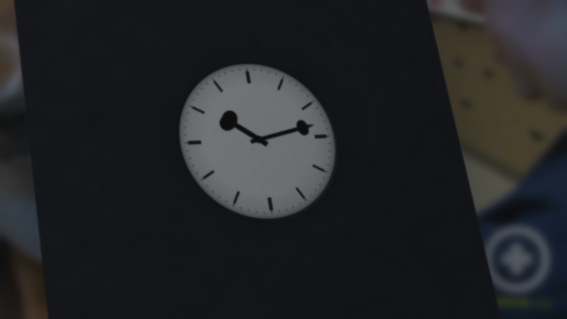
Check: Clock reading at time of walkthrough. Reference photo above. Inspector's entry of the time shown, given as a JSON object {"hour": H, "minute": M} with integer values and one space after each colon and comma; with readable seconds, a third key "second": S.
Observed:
{"hour": 10, "minute": 13}
